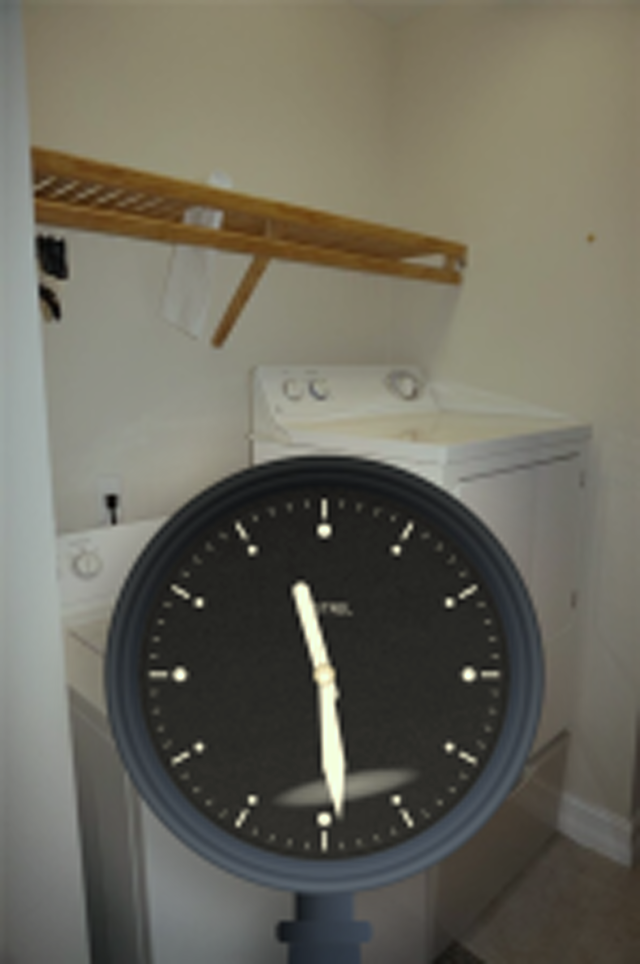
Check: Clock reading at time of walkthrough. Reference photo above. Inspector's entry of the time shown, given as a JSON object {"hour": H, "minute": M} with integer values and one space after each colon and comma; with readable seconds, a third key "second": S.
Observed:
{"hour": 11, "minute": 29}
